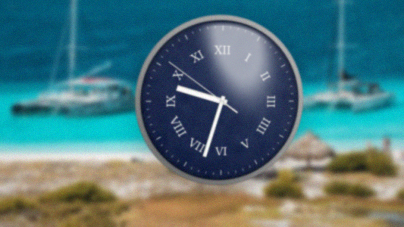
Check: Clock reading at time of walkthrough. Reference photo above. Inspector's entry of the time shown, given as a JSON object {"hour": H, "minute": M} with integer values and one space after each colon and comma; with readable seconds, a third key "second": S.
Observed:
{"hour": 9, "minute": 32, "second": 51}
